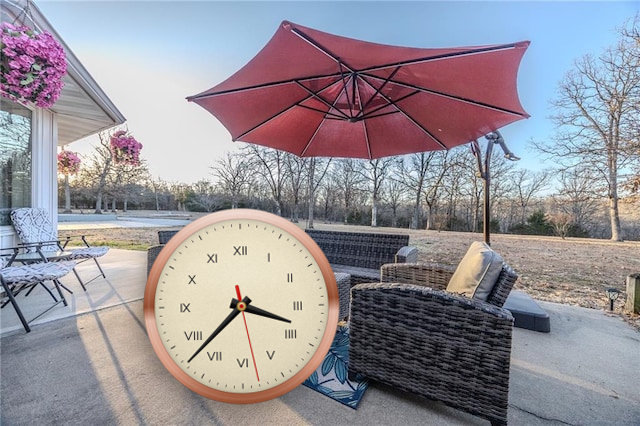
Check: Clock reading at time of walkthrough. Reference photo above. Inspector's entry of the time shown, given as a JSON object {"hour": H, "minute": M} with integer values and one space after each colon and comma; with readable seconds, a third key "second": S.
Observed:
{"hour": 3, "minute": 37, "second": 28}
